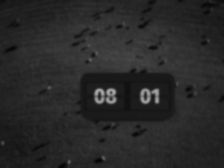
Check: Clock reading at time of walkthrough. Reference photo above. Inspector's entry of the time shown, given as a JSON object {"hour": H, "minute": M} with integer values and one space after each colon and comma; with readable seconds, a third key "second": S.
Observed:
{"hour": 8, "minute": 1}
